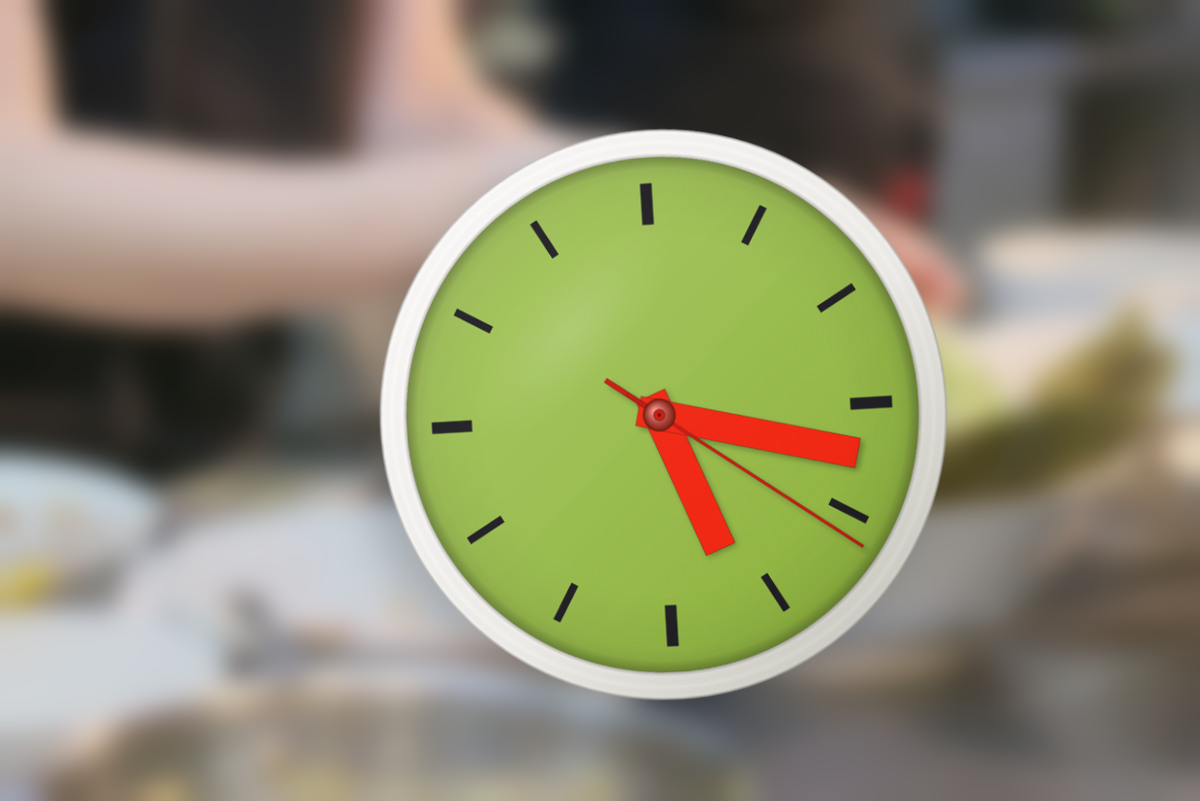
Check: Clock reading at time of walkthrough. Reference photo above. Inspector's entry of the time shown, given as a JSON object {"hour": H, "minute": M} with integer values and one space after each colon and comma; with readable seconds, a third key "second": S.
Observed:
{"hour": 5, "minute": 17, "second": 21}
